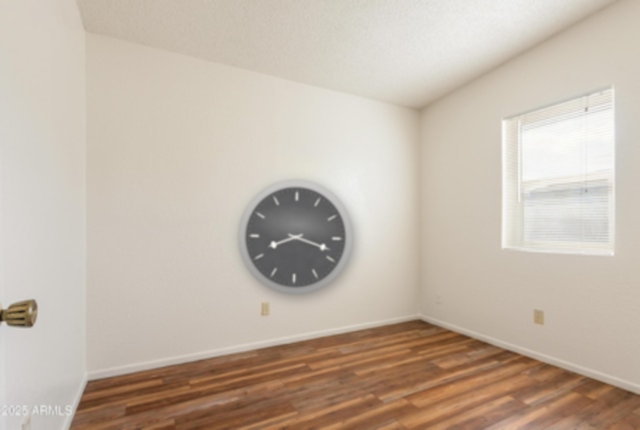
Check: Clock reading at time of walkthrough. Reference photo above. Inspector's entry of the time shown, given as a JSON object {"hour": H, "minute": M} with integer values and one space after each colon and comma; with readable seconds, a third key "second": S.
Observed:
{"hour": 8, "minute": 18}
